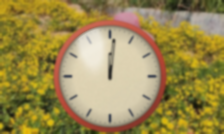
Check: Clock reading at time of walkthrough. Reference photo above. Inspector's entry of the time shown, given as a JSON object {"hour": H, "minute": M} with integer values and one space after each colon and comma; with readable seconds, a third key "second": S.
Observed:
{"hour": 12, "minute": 1}
